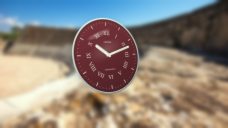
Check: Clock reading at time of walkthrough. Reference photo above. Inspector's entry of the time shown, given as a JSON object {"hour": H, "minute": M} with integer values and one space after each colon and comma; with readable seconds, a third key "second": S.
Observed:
{"hour": 10, "minute": 12}
